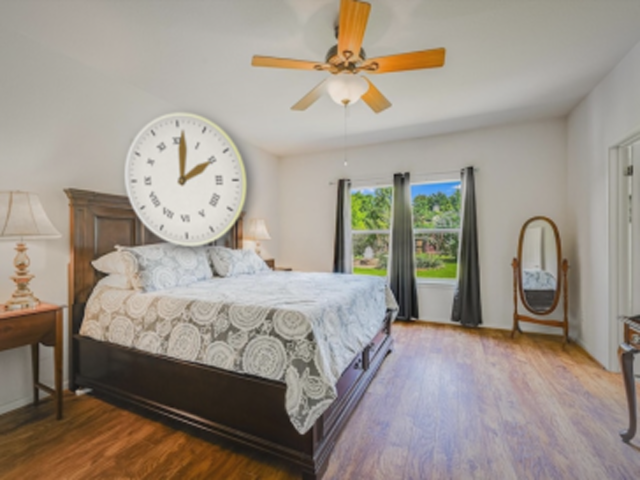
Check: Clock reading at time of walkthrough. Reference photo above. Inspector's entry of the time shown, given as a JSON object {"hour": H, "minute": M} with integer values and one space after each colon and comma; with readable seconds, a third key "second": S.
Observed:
{"hour": 2, "minute": 1}
